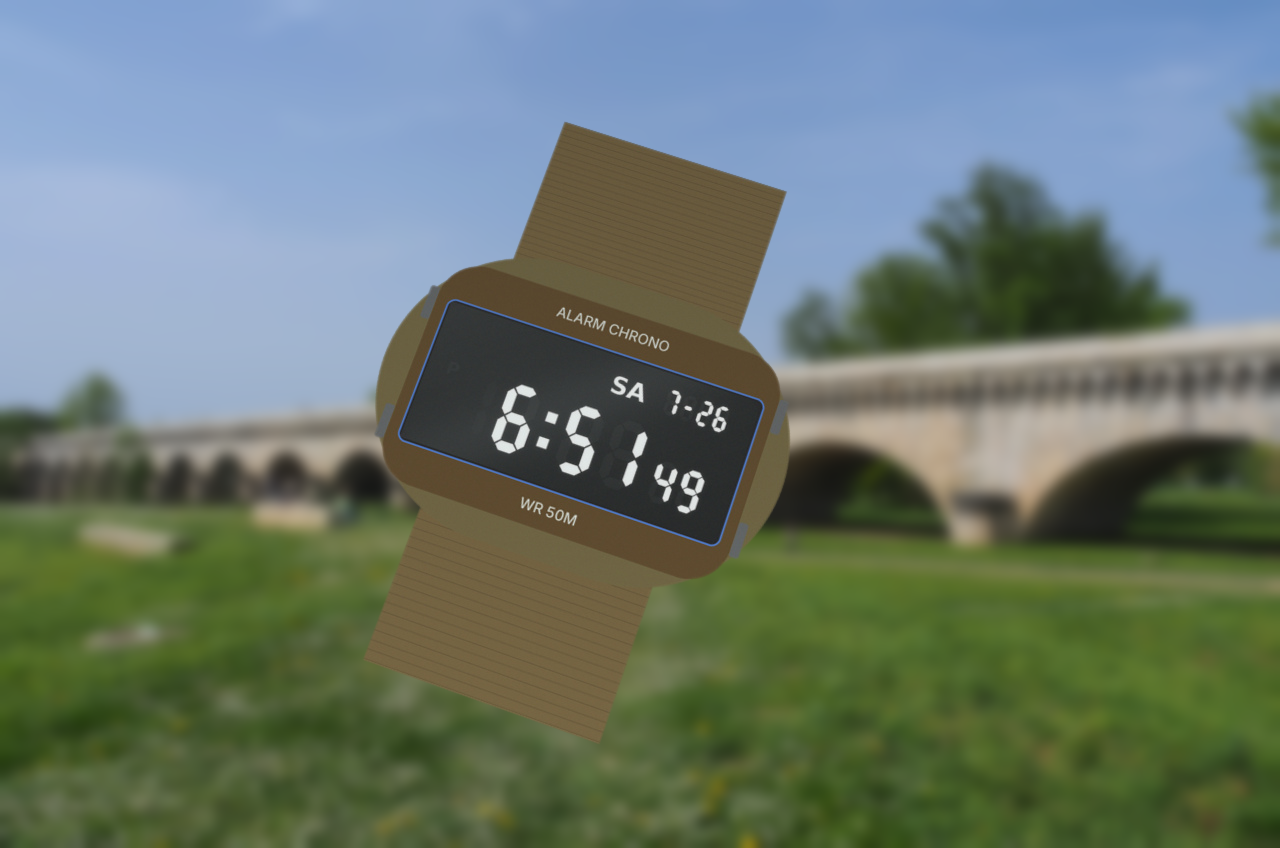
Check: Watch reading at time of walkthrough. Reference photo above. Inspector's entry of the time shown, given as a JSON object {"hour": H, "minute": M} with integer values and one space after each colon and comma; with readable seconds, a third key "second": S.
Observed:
{"hour": 6, "minute": 51, "second": 49}
